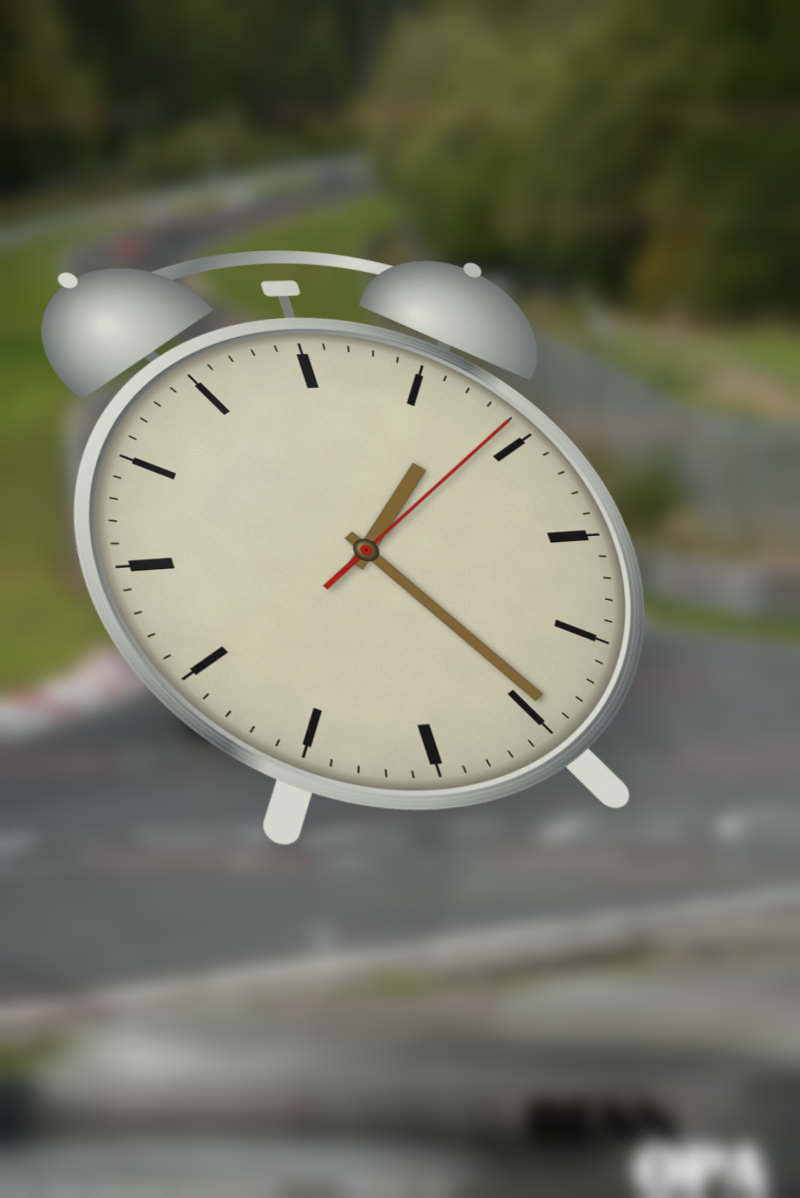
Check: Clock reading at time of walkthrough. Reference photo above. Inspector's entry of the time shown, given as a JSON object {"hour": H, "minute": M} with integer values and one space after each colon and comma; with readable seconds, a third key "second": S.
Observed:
{"hour": 1, "minute": 24, "second": 9}
